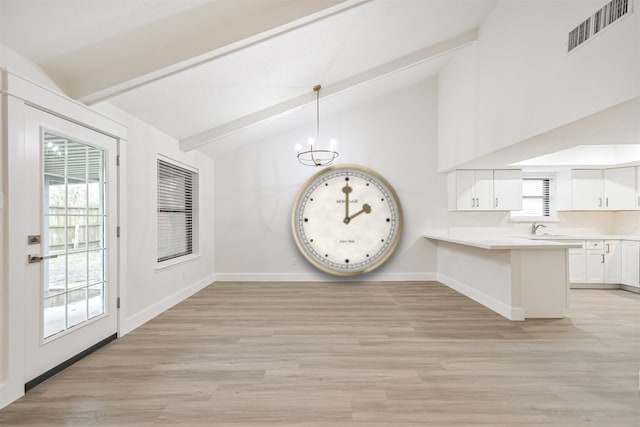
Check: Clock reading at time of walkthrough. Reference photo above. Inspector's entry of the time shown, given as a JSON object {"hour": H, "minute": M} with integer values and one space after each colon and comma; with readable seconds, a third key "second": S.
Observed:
{"hour": 2, "minute": 0}
